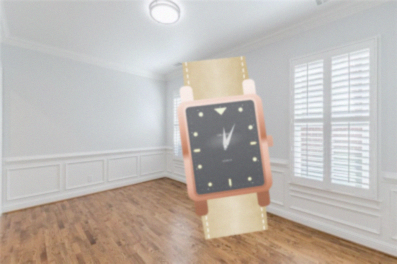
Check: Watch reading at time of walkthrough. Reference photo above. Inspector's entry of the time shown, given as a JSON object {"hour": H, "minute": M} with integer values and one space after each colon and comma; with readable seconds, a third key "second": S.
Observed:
{"hour": 12, "minute": 5}
